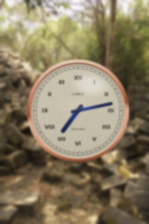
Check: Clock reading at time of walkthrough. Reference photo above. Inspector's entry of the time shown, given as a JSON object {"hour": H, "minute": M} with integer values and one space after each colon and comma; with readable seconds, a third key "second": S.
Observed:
{"hour": 7, "minute": 13}
